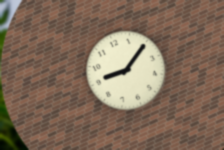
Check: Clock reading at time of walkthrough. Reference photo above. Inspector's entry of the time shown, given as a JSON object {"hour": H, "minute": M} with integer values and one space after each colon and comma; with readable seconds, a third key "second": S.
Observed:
{"hour": 9, "minute": 10}
